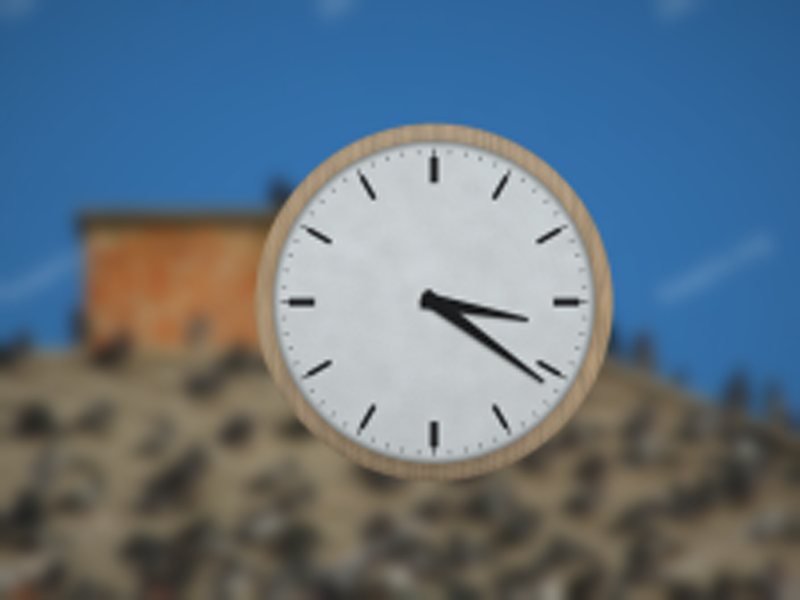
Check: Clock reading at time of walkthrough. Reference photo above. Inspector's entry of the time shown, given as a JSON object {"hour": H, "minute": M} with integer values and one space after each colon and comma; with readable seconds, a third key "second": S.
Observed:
{"hour": 3, "minute": 21}
